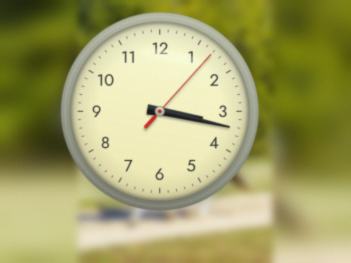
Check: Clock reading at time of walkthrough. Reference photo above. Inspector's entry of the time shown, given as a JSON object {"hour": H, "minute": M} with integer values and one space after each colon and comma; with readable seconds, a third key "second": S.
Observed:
{"hour": 3, "minute": 17, "second": 7}
